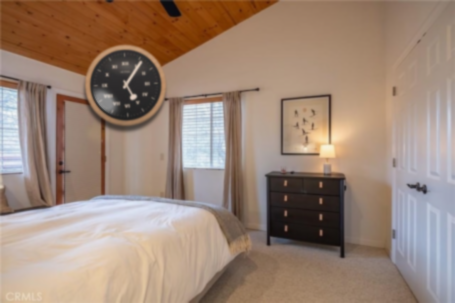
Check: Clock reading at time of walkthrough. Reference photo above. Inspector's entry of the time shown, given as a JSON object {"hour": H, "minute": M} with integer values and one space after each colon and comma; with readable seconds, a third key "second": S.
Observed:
{"hour": 5, "minute": 6}
